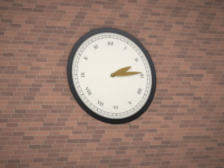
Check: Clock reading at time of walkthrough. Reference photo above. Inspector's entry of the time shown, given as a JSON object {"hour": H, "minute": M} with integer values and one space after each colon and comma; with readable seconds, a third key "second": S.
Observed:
{"hour": 2, "minute": 14}
